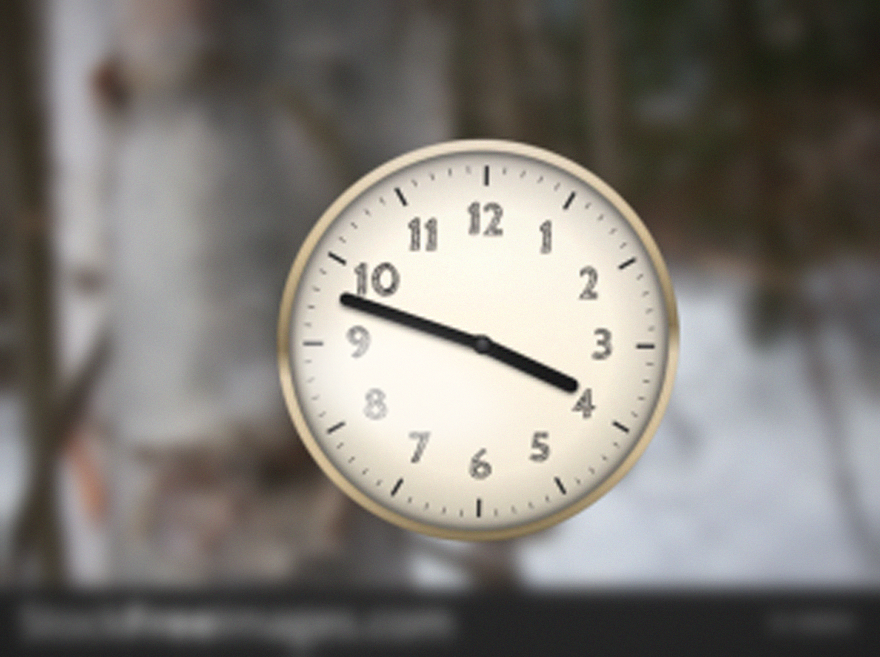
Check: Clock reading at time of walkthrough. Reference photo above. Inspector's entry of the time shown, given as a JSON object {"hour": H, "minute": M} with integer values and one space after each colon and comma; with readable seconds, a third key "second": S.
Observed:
{"hour": 3, "minute": 48}
